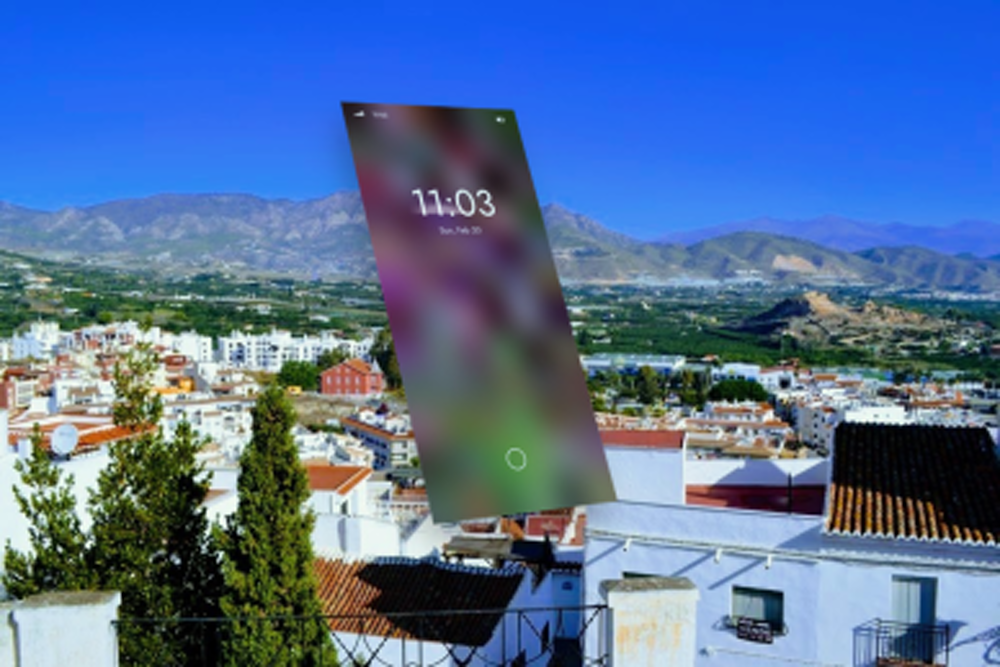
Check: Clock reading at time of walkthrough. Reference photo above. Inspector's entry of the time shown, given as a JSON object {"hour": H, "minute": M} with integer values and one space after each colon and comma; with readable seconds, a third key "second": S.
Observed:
{"hour": 11, "minute": 3}
